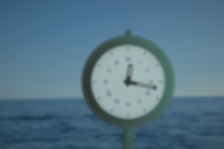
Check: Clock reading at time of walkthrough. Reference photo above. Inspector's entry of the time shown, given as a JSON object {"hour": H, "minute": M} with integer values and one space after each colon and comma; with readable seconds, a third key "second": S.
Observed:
{"hour": 12, "minute": 17}
